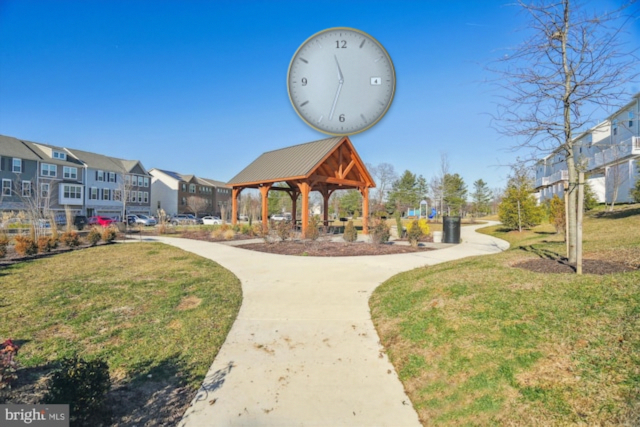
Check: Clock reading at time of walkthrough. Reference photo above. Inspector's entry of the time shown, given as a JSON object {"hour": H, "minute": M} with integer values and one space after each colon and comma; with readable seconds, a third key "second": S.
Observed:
{"hour": 11, "minute": 33}
